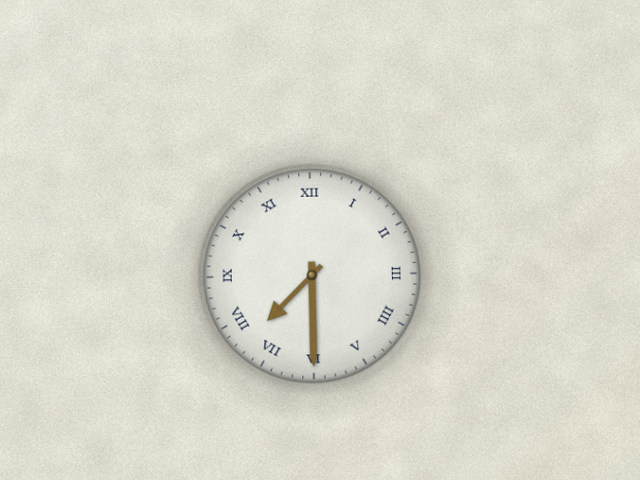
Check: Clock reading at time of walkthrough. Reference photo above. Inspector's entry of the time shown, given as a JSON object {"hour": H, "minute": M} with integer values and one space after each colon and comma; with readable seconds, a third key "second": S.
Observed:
{"hour": 7, "minute": 30}
